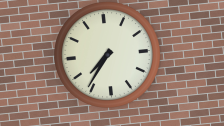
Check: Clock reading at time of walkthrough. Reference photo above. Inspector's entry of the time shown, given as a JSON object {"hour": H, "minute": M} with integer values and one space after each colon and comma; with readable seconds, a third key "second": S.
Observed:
{"hour": 7, "minute": 36}
